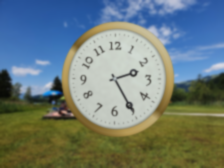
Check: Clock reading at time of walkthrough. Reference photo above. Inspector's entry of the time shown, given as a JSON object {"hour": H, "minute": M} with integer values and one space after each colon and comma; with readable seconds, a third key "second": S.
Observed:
{"hour": 2, "minute": 25}
